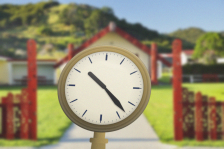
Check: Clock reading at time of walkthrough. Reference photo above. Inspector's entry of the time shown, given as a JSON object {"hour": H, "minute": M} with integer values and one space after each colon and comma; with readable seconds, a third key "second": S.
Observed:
{"hour": 10, "minute": 23}
